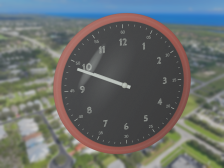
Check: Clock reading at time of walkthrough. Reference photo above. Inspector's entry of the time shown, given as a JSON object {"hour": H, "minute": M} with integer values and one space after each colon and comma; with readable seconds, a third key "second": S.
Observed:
{"hour": 9, "minute": 49}
